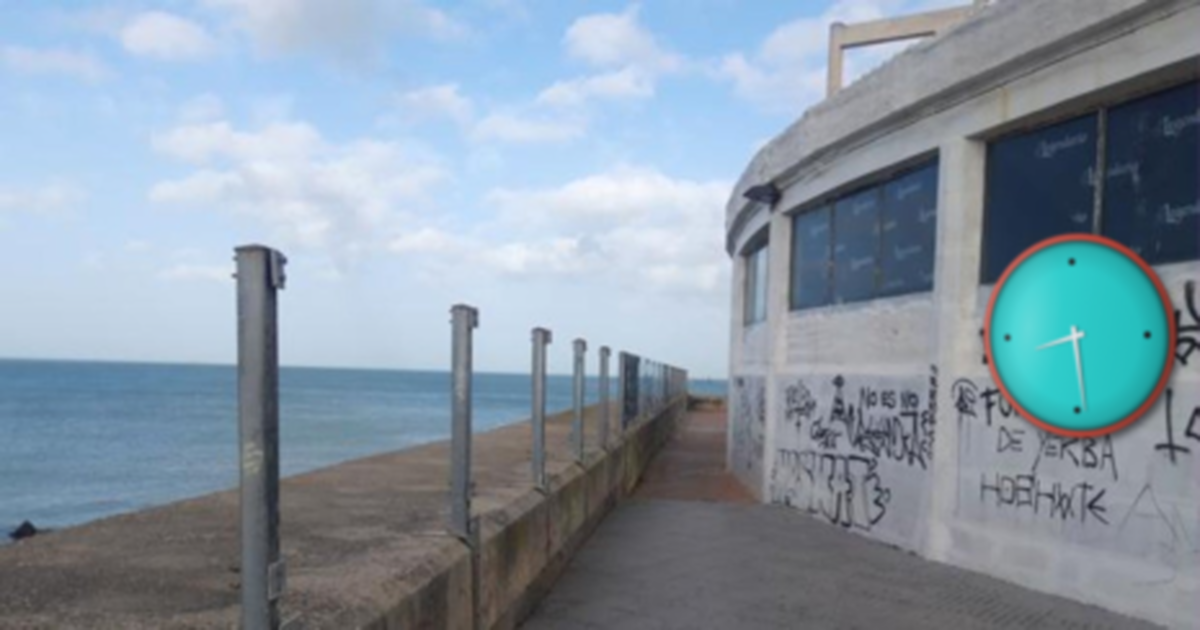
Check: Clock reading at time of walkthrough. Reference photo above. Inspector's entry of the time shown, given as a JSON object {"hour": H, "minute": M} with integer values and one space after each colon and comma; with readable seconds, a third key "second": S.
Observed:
{"hour": 8, "minute": 29}
